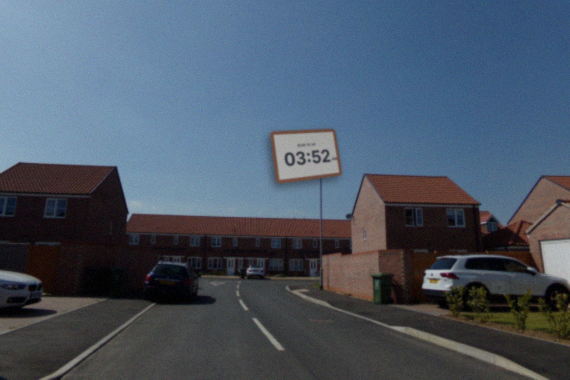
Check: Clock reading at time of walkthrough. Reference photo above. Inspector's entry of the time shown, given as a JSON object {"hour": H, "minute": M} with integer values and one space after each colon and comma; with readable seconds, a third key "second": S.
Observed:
{"hour": 3, "minute": 52}
